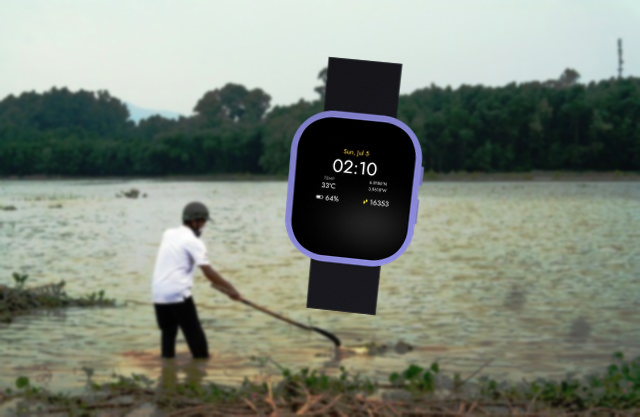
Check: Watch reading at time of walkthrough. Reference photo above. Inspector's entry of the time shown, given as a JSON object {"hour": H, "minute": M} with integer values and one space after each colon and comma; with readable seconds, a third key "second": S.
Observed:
{"hour": 2, "minute": 10}
